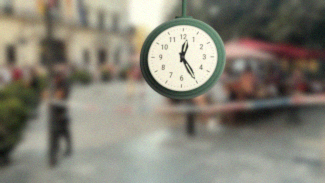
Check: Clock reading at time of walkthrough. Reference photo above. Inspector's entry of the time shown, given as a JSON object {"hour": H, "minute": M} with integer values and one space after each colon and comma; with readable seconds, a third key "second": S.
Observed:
{"hour": 12, "minute": 25}
